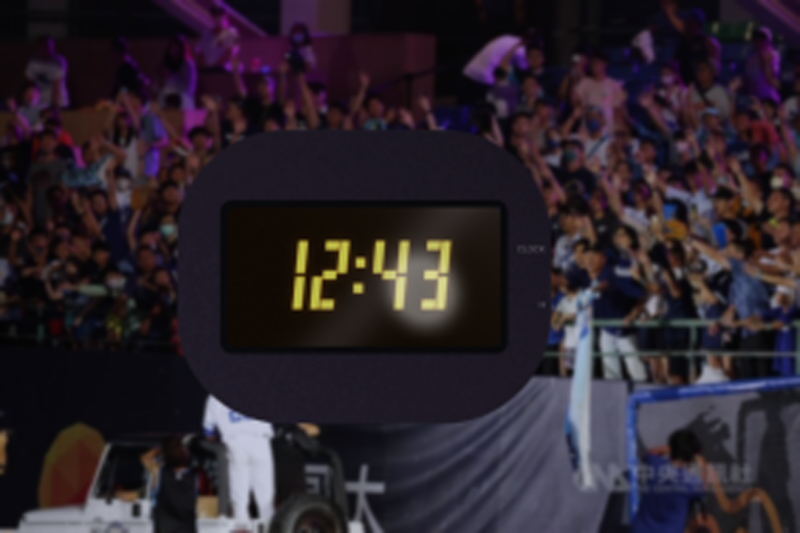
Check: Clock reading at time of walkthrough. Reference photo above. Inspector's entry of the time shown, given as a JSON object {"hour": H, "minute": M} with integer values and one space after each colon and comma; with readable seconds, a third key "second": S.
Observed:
{"hour": 12, "minute": 43}
